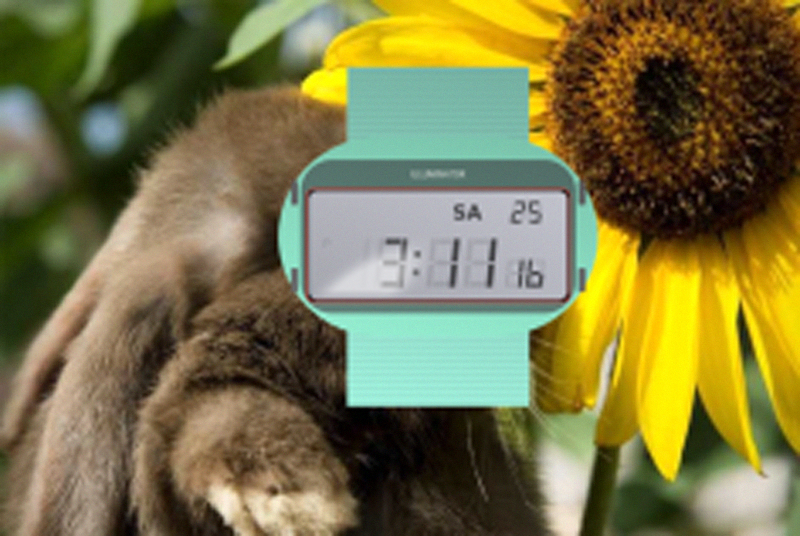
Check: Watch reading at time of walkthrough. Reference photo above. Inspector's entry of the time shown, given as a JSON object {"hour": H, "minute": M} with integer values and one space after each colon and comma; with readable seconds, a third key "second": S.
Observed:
{"hour": 3, "minute": 11, "second": 16}
